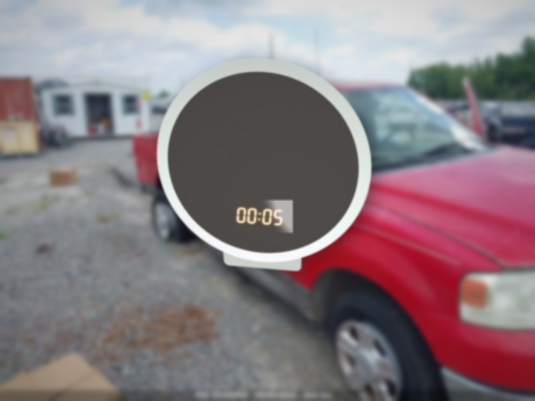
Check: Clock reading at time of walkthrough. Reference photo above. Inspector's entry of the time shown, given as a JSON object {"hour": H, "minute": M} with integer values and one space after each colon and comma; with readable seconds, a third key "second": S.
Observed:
{"hour": 0, "minute": 5}
